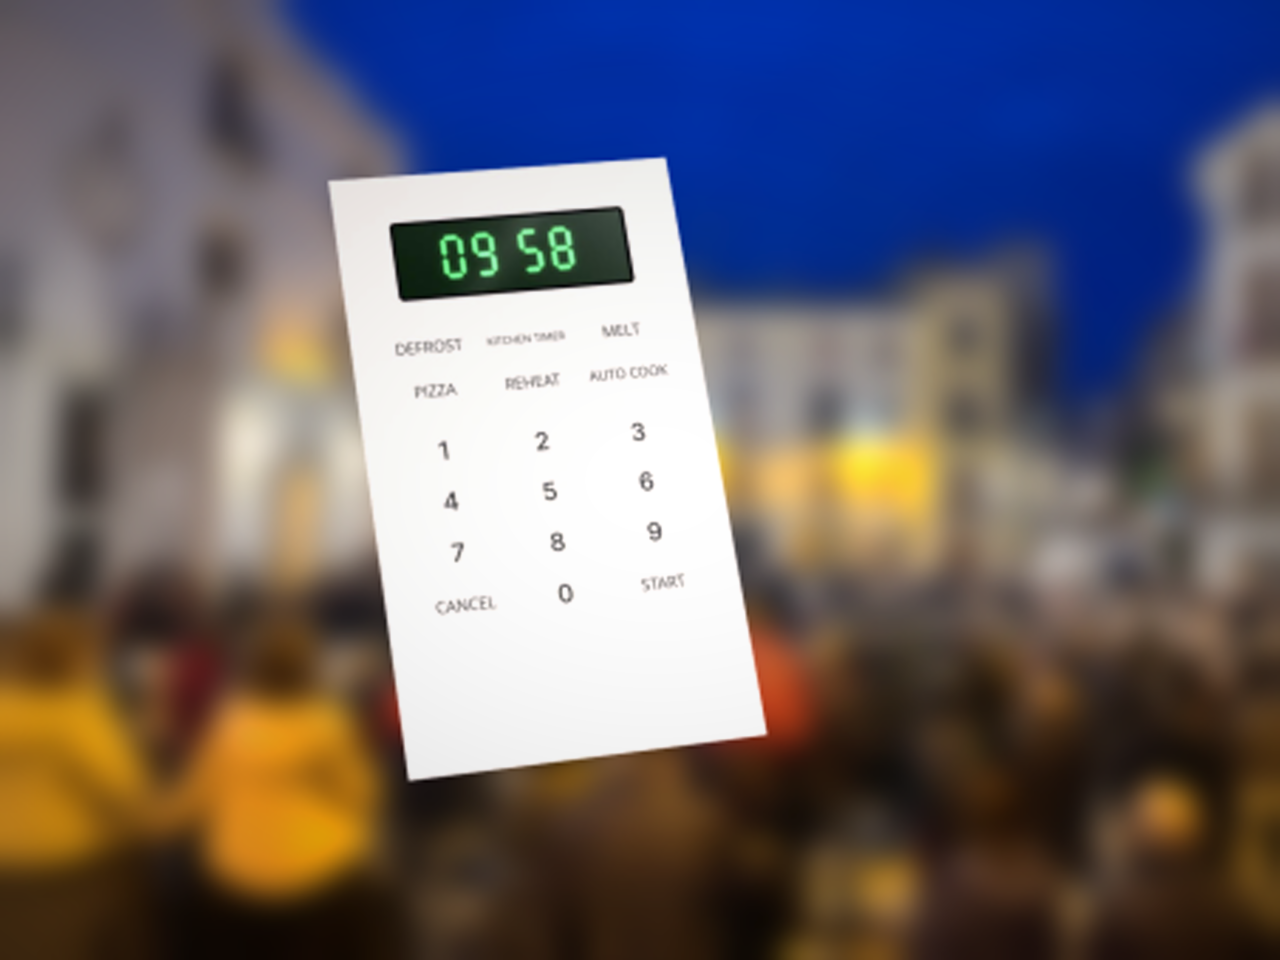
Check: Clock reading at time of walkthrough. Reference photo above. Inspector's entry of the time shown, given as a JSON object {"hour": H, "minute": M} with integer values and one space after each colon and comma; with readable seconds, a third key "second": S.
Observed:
{"hour": 9, "minute": 58}
